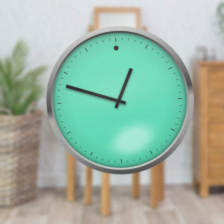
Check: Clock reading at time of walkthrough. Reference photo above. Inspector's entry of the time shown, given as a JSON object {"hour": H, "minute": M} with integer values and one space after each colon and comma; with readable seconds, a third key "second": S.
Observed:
{"hour": 12, "minute": 48}
